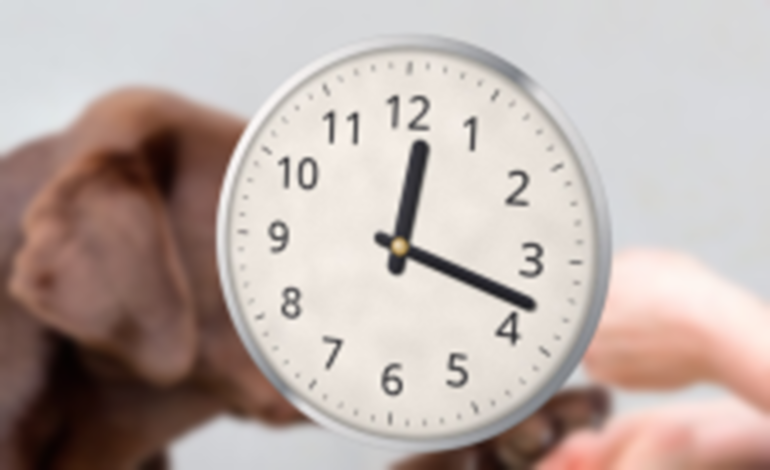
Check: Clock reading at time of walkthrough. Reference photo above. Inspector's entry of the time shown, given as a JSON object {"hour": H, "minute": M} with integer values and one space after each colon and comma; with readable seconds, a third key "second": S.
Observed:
{"hour": 12, "minute": 18}
